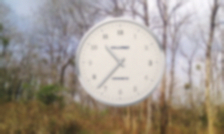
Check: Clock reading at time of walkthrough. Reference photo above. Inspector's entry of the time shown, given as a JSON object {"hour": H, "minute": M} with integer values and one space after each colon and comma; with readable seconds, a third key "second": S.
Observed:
{"hour": 10, "minute": 37}
